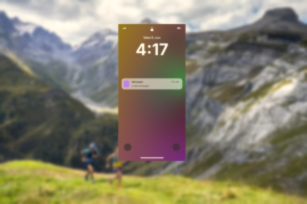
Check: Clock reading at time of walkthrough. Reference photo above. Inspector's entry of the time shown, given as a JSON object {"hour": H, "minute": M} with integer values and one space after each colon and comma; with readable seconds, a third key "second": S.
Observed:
{"hour": 4, "minute": 17}
